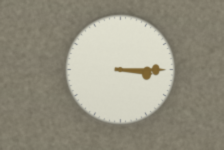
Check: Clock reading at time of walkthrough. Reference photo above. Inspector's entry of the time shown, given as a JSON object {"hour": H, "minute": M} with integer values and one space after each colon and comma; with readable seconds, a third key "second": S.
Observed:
{"hour": 3, "minute": 15}
